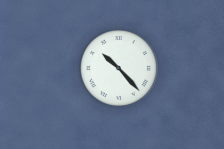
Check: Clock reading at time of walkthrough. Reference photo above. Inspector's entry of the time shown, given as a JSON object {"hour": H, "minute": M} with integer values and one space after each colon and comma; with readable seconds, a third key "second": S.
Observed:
{"hour": 10, "minute": 23}
